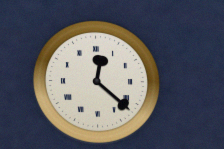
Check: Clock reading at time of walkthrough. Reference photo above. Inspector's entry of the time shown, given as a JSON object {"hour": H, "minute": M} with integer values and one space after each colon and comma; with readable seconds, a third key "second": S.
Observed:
{"hour": 12, "minute": 22}
